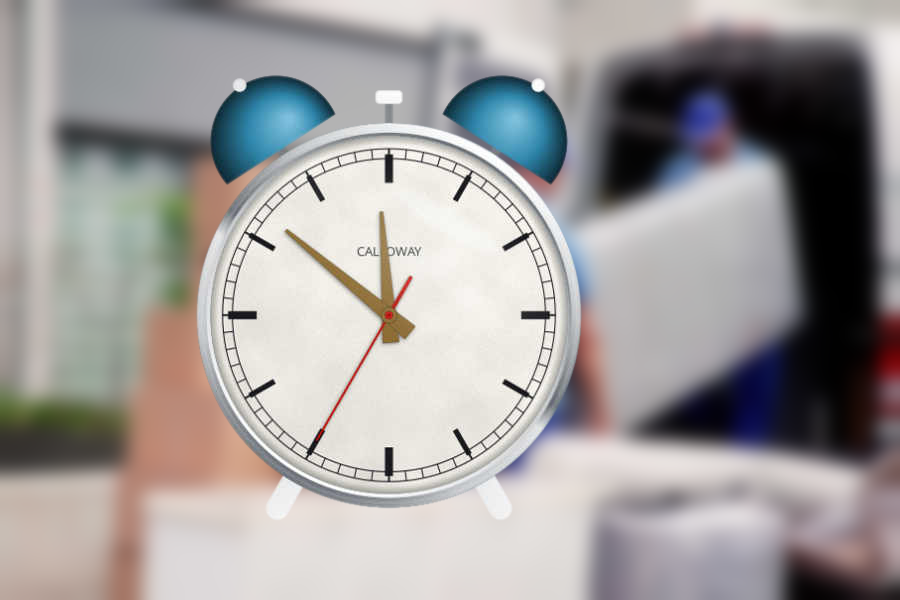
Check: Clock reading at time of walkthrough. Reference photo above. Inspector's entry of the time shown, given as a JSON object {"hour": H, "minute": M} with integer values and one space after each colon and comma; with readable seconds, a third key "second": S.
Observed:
{"hour": 11, "minute": 51, "second": 35}
